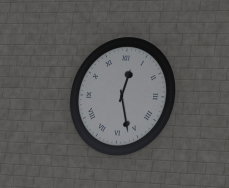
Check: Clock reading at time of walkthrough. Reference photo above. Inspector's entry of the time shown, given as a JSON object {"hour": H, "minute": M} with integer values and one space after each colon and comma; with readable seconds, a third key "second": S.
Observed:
{"hour": 12, "minute": 27}
